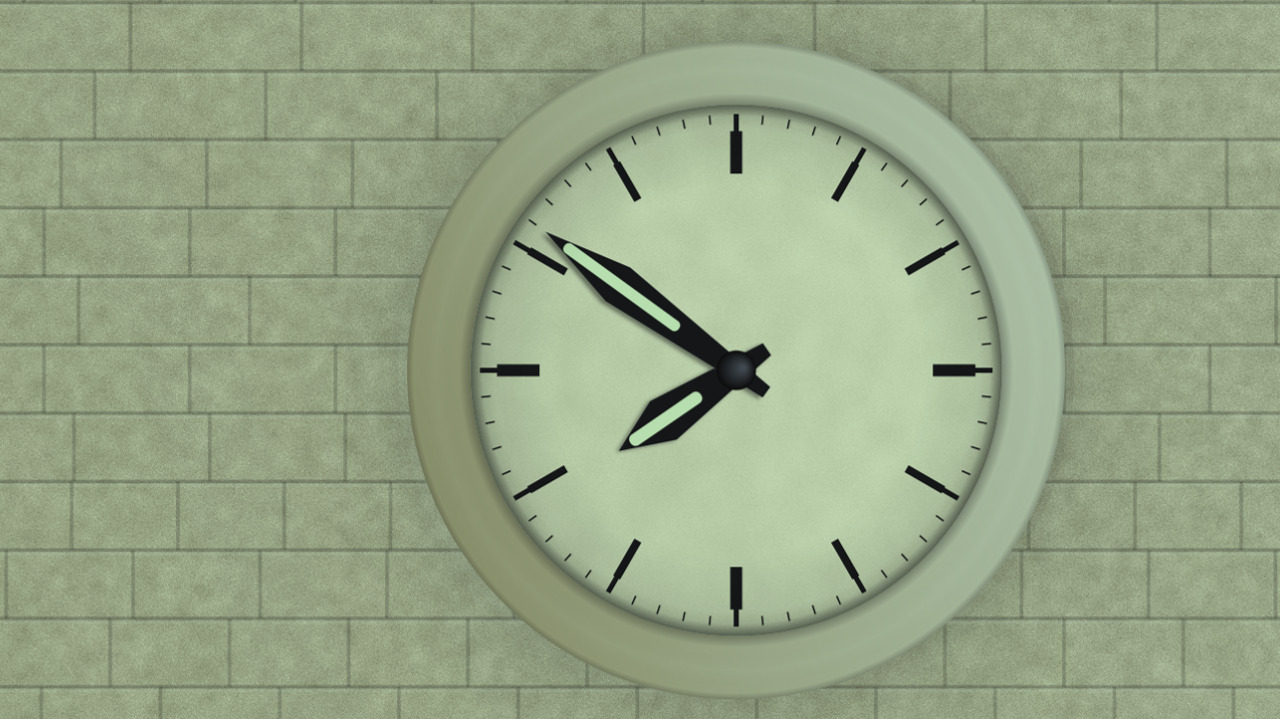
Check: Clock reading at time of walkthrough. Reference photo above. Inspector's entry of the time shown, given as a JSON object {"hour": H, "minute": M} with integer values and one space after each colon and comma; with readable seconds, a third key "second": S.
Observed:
{"hour": 7, "minute": 51}
